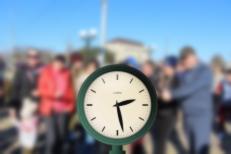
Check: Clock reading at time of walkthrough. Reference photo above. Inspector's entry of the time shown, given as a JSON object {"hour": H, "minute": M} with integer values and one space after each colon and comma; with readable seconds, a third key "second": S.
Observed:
{"hour": 2, "minute": 28}
